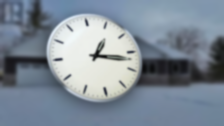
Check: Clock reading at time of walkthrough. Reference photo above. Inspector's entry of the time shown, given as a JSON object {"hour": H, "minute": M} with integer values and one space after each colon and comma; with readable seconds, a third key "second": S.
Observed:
{"hour": 1, "minute": 17}
